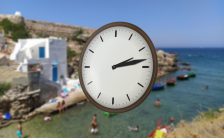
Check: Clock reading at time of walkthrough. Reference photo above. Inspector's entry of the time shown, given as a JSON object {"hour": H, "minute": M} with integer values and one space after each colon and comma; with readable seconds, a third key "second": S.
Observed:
{"hour": 2, "minute": 13}
